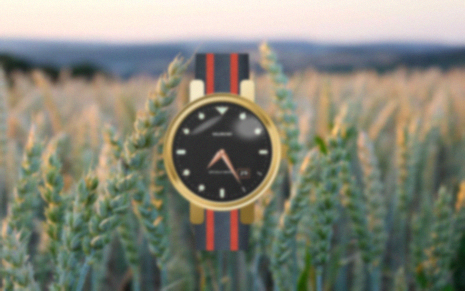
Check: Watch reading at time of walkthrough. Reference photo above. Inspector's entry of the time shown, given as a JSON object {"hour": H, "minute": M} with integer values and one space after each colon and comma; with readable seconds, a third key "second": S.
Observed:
{"hour": 7, "minute": 25}
